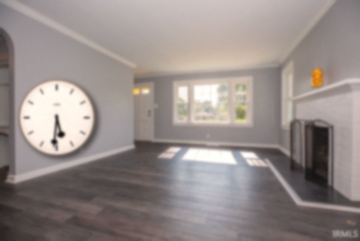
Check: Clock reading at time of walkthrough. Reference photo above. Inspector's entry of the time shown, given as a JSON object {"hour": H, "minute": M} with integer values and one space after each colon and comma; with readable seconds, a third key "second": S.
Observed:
{"hour": 5, "minute": 31}
